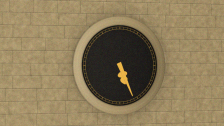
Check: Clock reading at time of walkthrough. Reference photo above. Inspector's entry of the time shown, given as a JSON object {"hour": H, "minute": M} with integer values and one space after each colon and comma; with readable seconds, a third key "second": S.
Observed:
{"hour": 5, "minute": 26}
